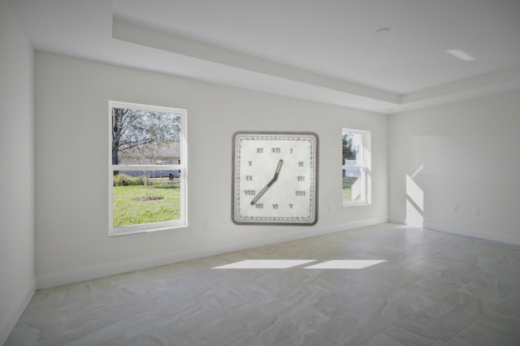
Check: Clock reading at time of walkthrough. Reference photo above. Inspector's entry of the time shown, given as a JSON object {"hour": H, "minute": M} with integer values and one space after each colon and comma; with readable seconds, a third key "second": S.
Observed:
{"hour": 12, "minute": 37}
